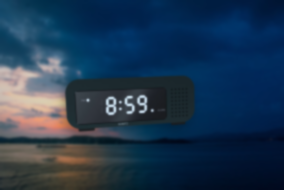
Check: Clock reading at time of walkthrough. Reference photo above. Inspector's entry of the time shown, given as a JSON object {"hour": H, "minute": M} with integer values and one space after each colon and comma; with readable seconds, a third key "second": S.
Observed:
{"hour": 8, "minute": 59}
